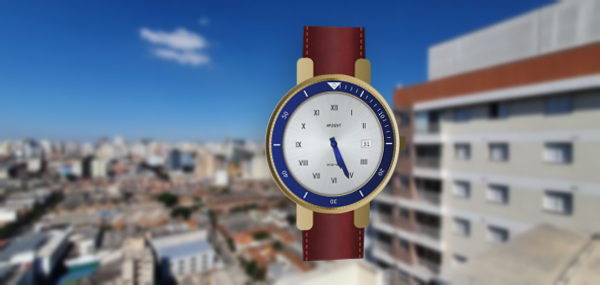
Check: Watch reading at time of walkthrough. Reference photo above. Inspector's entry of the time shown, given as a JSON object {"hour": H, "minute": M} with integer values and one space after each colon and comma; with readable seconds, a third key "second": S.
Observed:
{"hour": 5, "minute": 26}
